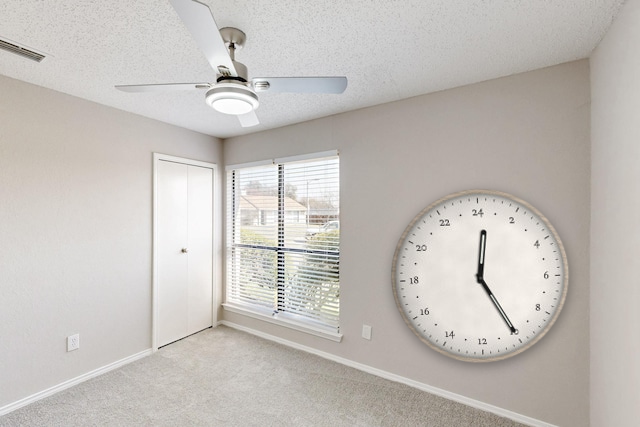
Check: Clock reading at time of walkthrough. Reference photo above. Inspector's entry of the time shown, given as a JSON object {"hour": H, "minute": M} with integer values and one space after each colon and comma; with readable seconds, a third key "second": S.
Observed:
{"hour": 0, "minute": 25}
